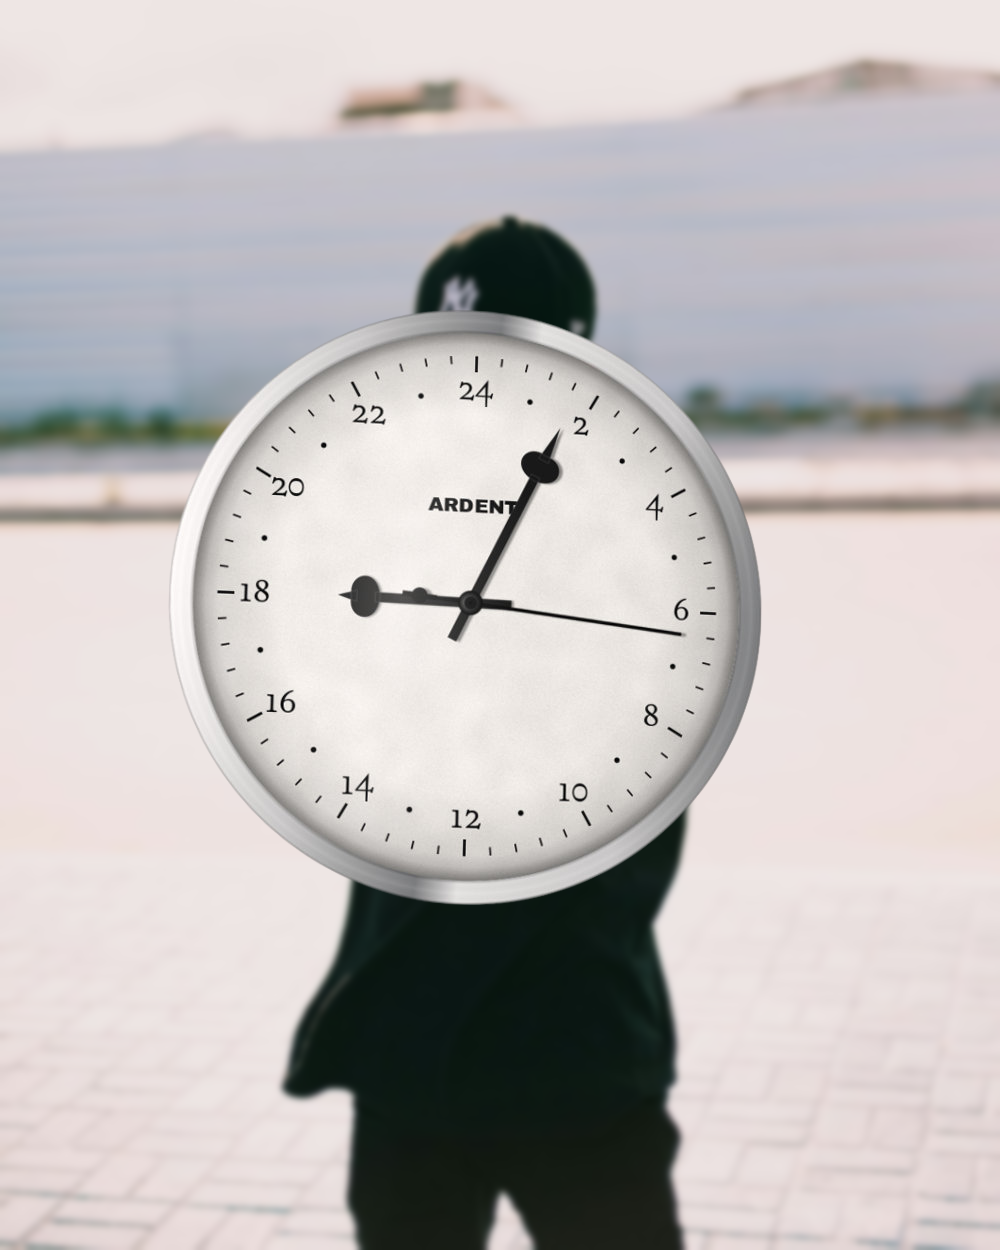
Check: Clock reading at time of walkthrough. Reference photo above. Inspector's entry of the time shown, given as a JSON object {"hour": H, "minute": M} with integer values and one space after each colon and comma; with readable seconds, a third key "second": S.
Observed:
{"hour": 18, "minute": 4, "second": 16}
